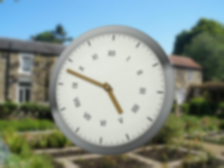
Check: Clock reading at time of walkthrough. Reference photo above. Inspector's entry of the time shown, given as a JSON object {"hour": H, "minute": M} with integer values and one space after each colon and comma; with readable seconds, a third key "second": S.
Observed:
{"hour": 4, "minute": 48}
